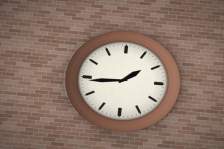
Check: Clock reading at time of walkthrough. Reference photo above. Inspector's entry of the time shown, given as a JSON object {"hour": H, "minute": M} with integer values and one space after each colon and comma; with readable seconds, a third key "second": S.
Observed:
{"hour": 1, "minute": 44}
